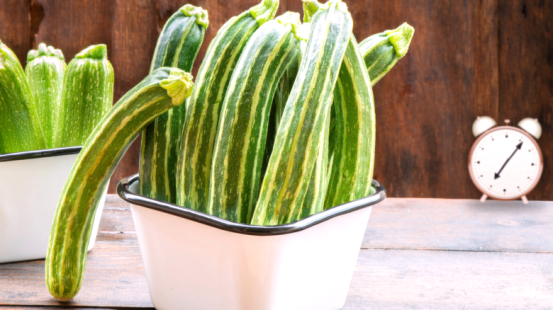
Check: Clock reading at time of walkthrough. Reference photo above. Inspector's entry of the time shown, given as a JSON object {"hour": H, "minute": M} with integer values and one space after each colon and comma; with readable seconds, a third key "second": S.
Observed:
{"hour": 7, "minute": 6}
